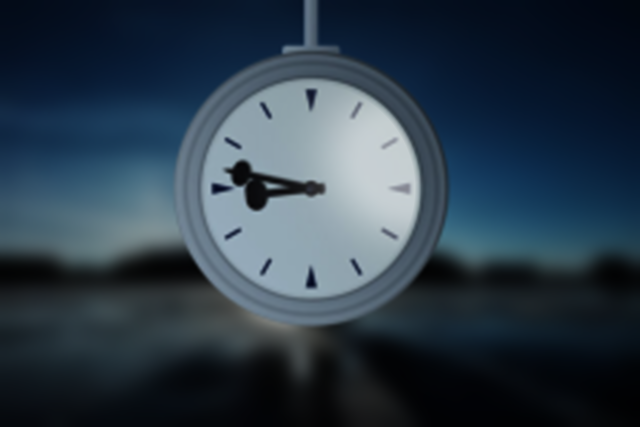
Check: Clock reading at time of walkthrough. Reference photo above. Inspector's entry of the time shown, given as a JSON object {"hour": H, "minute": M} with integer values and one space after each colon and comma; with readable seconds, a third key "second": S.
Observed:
{"hour": 8, "minute": 47}
